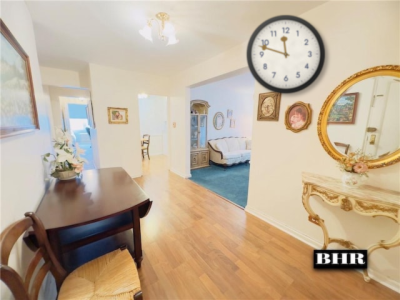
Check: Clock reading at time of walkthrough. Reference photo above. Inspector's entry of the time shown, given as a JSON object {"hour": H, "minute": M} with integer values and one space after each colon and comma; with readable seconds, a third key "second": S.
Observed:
{"hour": 11, "minute": 48}
